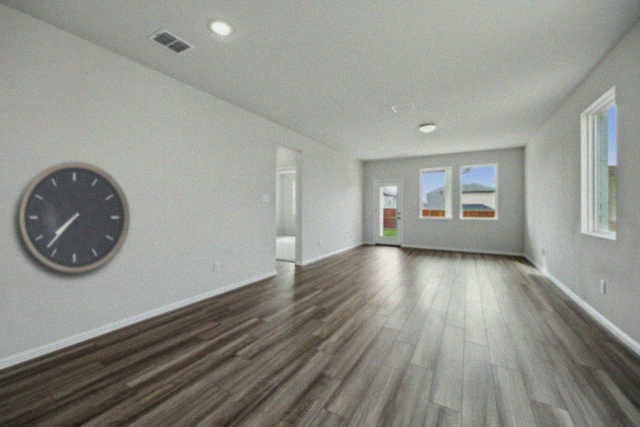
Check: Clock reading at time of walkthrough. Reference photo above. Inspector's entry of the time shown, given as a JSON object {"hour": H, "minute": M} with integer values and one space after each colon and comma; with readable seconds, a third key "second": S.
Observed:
{"hour": 7, "minute": 37}
